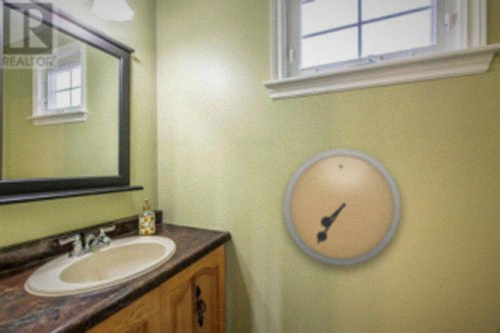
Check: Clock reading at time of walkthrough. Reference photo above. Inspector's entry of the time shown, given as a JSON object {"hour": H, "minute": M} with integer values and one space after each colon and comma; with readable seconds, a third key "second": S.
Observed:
{"hour": 7, "minute": 36}
